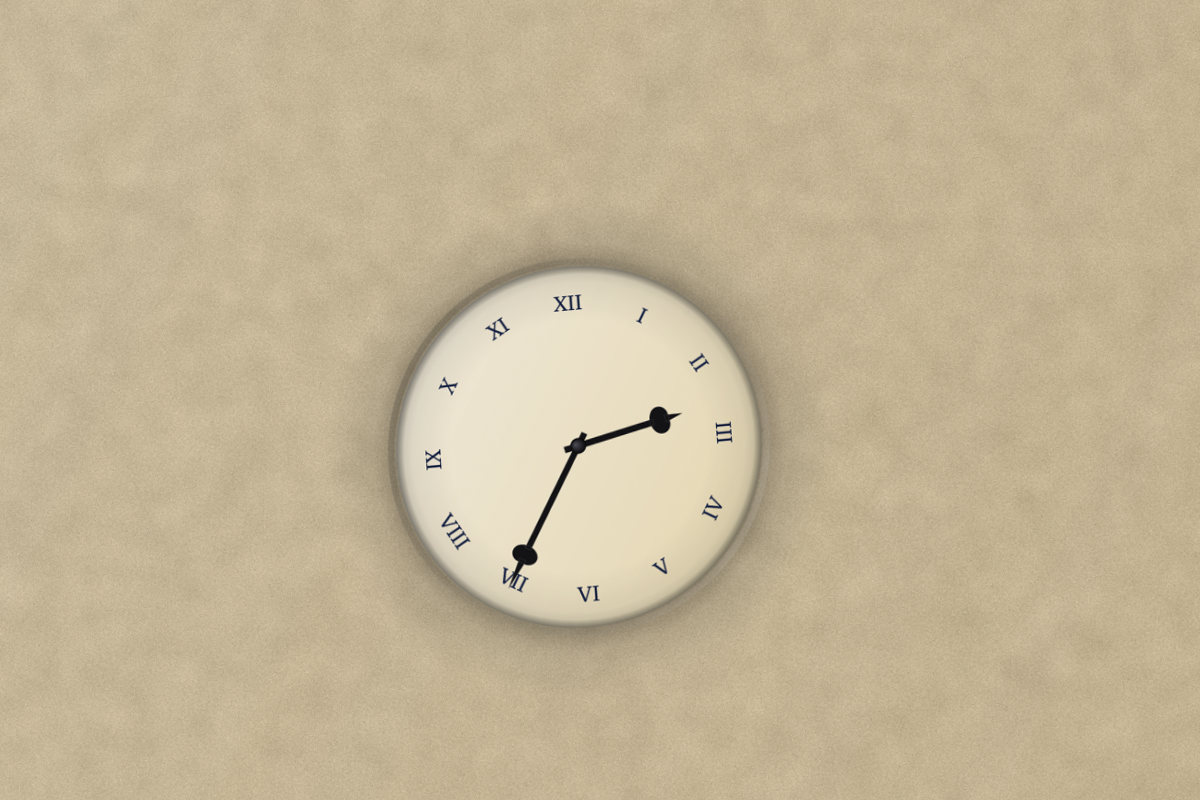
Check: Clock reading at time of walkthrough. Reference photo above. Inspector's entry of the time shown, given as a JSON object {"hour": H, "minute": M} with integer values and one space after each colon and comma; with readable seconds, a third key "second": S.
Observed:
{"hour": 2, "minute": 35}
